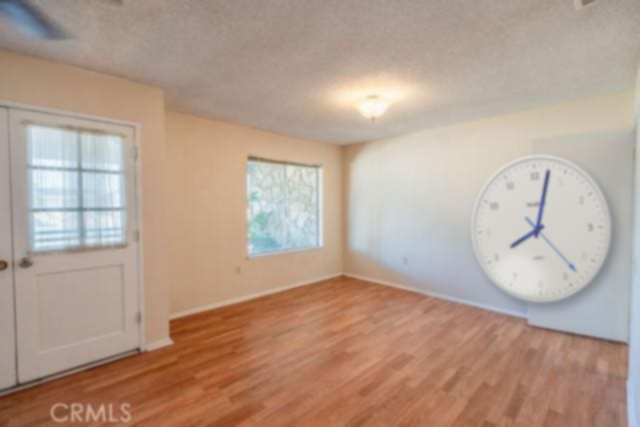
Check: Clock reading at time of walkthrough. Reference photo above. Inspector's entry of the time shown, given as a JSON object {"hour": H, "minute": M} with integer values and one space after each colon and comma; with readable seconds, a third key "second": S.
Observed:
{"hour": 8, "minute": 2, "second": 23}
